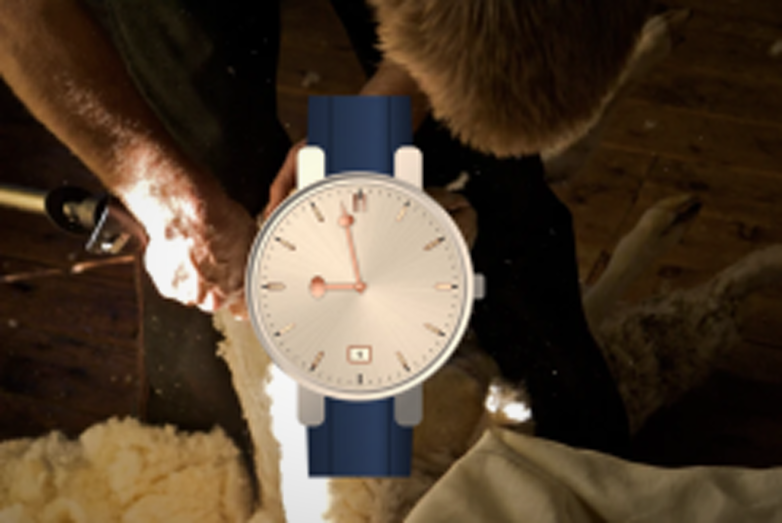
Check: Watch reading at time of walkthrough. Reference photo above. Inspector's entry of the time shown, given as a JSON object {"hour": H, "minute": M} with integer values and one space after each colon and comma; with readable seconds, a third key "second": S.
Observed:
{"hour": 8, "minute": 58}
